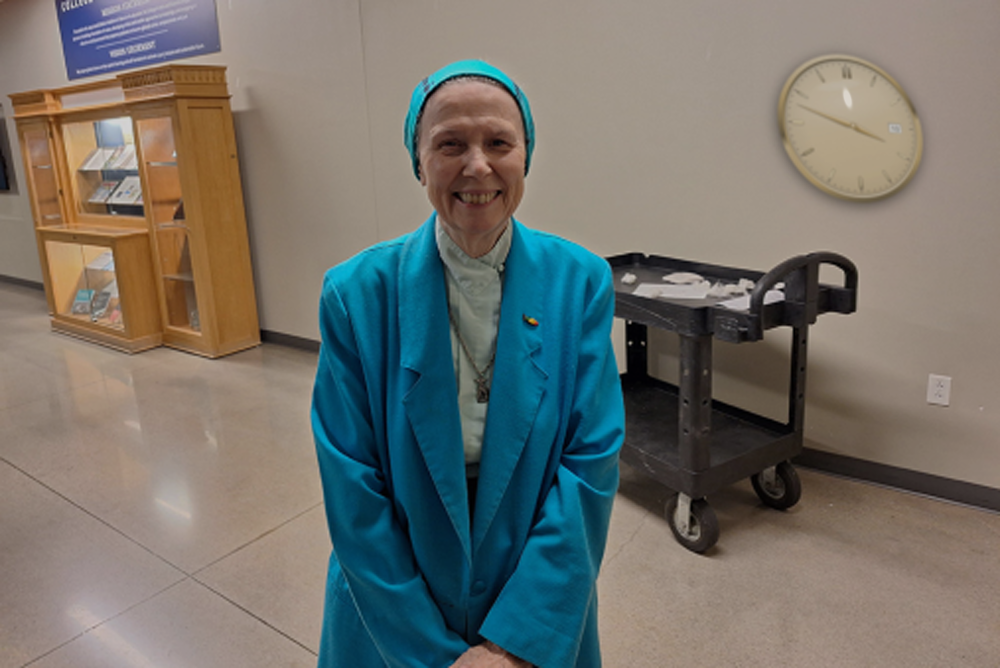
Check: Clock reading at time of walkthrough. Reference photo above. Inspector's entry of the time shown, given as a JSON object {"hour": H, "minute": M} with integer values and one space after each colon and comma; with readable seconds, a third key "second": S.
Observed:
{"hour": 3, "minute": 48}
